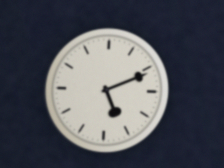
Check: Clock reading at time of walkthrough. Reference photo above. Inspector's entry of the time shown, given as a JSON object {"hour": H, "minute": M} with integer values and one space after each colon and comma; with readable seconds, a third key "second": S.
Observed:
{"hour": 5, "minute": 11}
